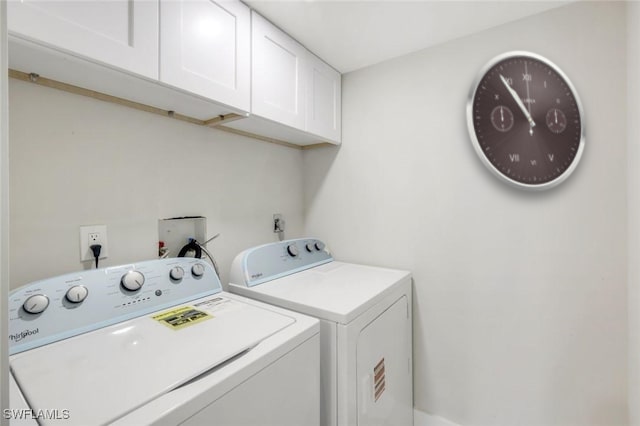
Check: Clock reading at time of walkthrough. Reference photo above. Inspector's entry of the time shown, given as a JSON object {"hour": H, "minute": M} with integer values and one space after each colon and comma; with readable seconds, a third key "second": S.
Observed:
{"hour": 10, "minute": 54}
